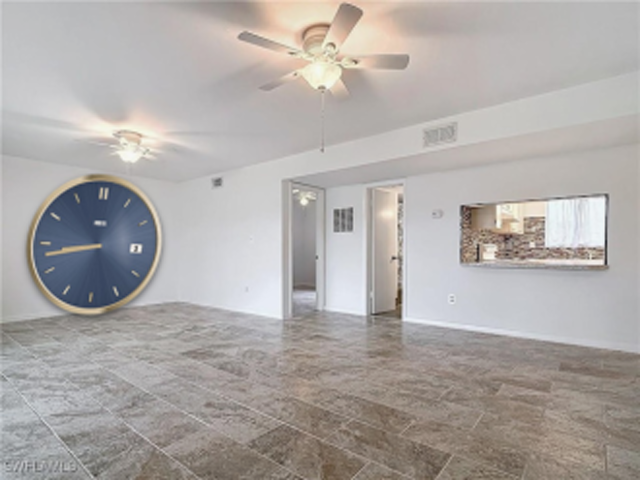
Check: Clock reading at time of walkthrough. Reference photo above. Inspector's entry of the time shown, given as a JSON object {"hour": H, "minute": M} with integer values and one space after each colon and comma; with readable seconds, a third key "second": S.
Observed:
{"hour": 8, "minute": 43}
